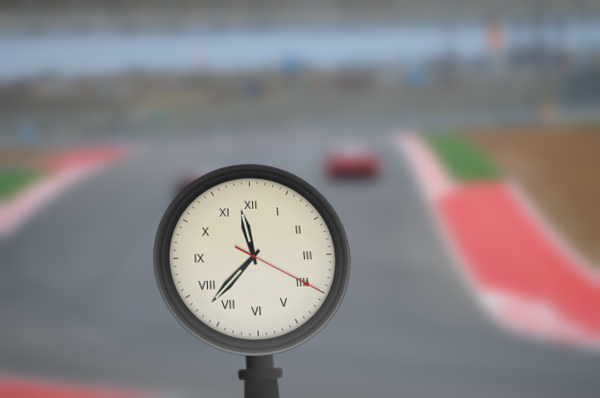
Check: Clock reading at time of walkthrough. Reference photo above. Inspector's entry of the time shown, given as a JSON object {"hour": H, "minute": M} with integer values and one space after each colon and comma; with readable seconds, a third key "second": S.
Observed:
{"hour": 11, "minute": 37, "second": 20}
